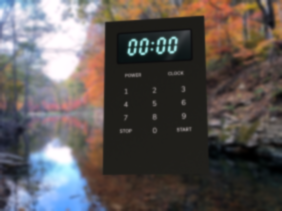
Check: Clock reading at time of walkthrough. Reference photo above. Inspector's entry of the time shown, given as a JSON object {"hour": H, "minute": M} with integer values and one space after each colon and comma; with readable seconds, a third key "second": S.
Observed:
{"hour": 0, "minute": 0}
